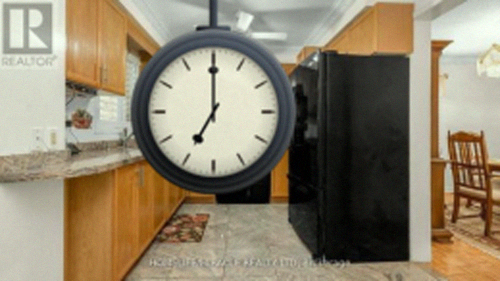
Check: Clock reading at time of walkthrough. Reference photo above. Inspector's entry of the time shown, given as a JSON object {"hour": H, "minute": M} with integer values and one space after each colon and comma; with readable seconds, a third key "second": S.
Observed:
{"hour": 7, "minute": 0}
